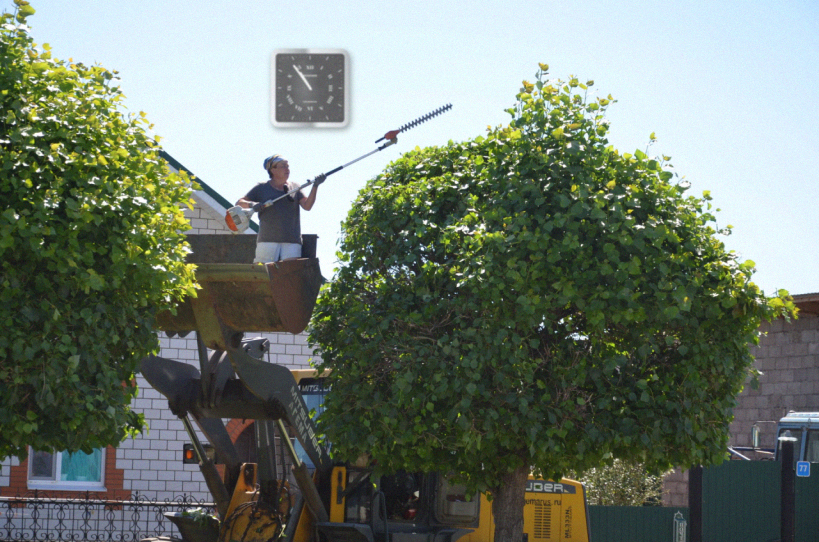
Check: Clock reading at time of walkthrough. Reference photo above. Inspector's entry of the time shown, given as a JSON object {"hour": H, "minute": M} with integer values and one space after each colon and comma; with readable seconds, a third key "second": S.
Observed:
{"hour": 10, "minute": 54}
